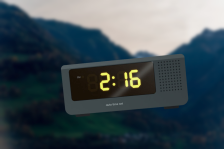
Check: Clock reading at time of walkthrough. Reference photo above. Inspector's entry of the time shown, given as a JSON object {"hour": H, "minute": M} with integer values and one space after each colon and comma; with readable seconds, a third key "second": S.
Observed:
{"hour": 2, "minute": 16}
